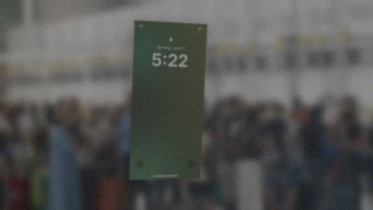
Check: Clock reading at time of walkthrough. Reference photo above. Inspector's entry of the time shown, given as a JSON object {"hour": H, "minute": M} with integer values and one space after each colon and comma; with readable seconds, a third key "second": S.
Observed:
{"hour": 5, "minute": 22}
